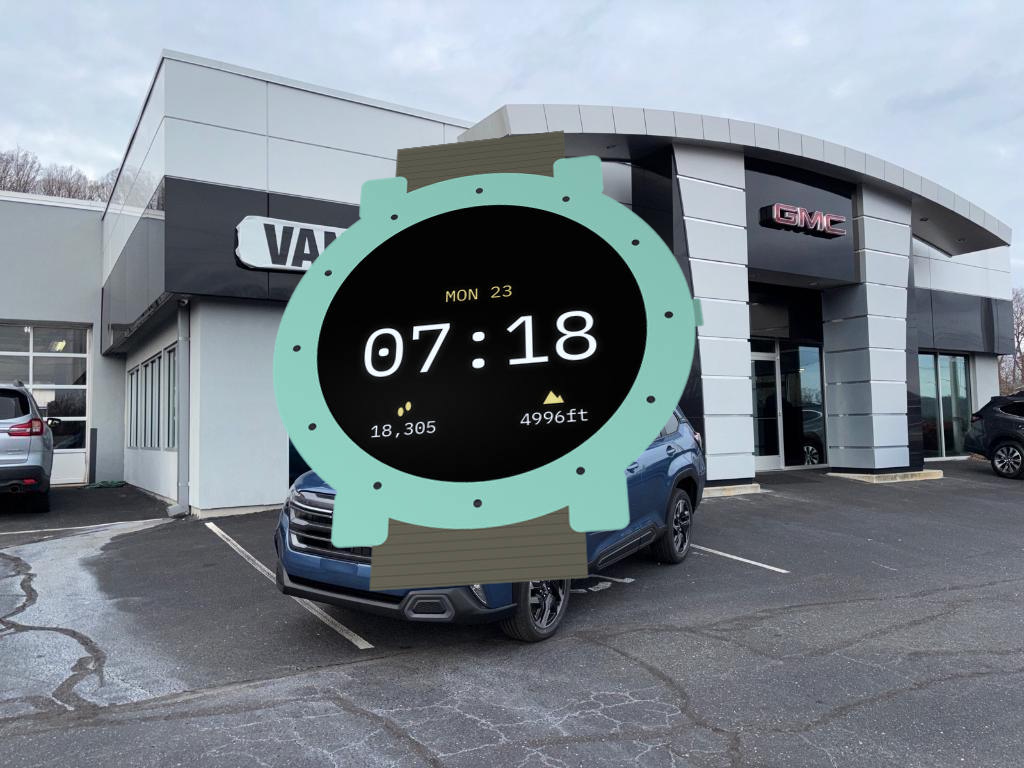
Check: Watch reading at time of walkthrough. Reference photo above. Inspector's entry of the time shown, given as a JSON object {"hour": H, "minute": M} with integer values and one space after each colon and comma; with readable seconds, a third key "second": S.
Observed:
{"hour": 7, "minute": 18}
